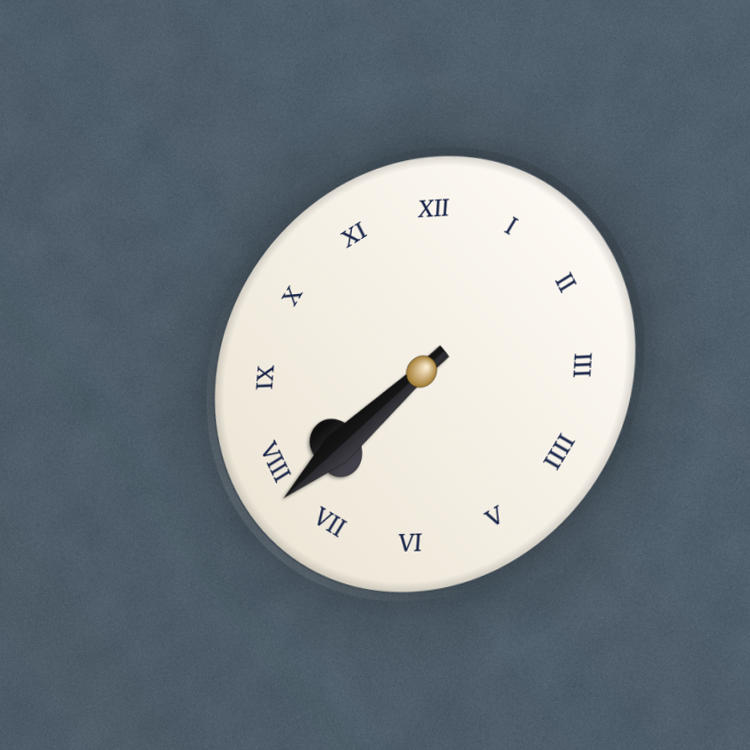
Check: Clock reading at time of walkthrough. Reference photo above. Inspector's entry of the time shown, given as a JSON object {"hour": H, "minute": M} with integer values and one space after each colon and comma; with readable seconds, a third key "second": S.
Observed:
{"hour": 7, "minute": 38}
